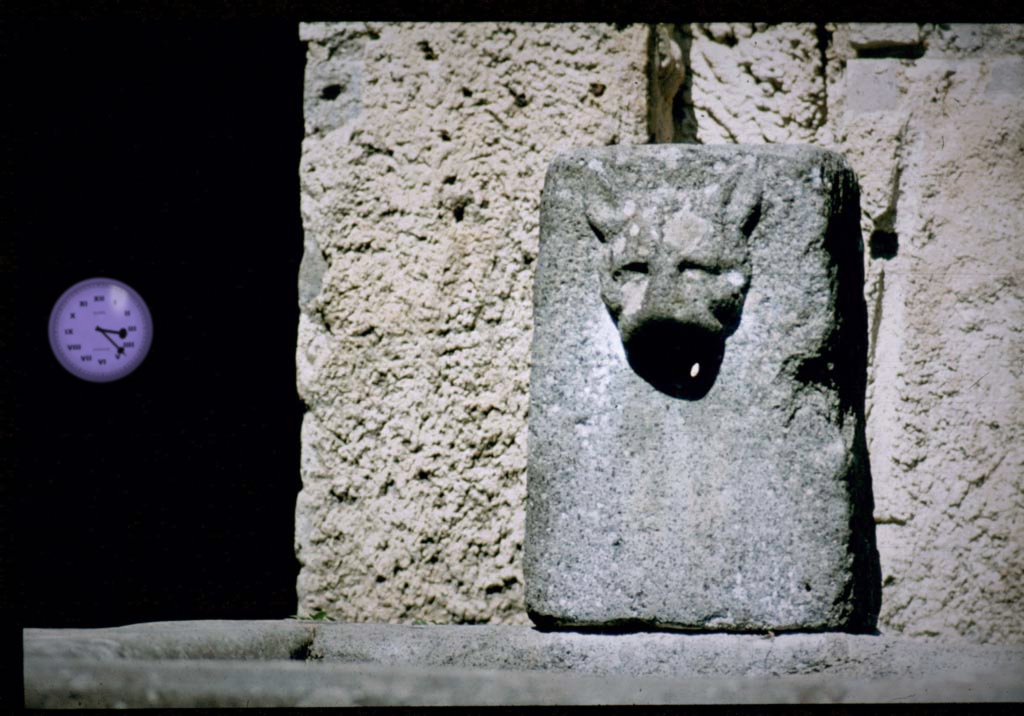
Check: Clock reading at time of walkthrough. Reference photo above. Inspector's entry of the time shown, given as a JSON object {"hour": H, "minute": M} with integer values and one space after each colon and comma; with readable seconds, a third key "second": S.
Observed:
{"hour": 3, "minute": 23}
